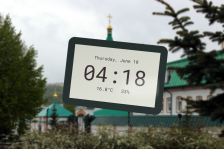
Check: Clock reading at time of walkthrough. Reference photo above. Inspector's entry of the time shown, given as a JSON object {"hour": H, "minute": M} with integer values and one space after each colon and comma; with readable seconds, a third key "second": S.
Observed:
{"hour": 4, "minute": 18}
